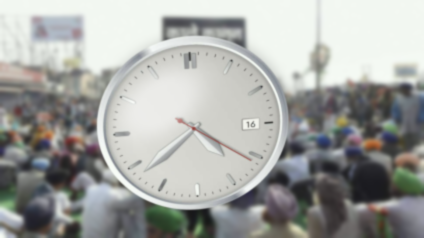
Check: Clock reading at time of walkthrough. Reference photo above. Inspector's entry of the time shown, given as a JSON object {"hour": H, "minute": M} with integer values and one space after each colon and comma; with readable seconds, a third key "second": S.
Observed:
{"hour": 4, "minute": 38, "second": 21}
